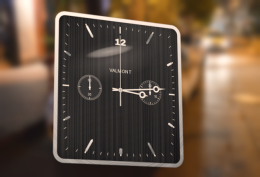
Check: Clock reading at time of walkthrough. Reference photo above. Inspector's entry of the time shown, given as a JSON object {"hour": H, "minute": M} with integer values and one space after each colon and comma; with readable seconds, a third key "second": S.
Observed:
{"hour": 3, "minute": 14}
